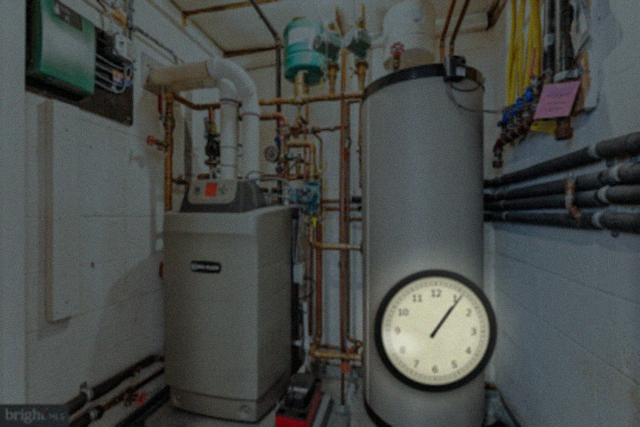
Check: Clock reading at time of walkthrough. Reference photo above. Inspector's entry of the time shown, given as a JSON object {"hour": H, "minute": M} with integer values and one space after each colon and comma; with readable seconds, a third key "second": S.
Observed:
{"hour": 1, "minute": 6}
